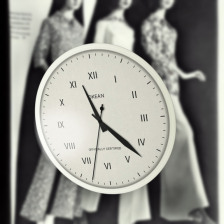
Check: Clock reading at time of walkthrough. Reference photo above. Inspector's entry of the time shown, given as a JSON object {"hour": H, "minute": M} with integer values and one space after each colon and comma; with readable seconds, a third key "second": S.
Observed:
{"hour": 11, "minute": 22, "second": 33}
